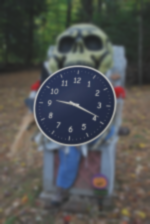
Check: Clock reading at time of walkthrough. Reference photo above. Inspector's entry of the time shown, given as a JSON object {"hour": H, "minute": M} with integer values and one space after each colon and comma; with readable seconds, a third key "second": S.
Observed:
{"hour": 9, "minute": 19}
